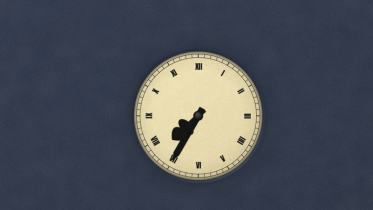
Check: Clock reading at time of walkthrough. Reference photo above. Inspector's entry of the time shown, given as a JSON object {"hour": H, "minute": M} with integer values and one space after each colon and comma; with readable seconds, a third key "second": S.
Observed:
{"hour": 7, "minute": 35}
